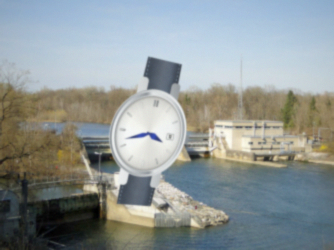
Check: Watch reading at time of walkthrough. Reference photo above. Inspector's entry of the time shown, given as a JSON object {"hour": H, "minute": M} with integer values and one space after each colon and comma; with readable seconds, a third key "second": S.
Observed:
{"hour": 3, "minute": 42}
